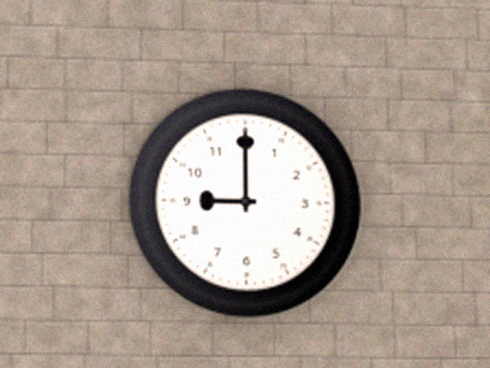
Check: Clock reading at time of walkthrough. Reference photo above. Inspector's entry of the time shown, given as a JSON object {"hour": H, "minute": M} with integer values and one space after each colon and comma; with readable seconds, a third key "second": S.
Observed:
{"hour": 9, "minute": 0}
